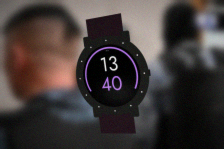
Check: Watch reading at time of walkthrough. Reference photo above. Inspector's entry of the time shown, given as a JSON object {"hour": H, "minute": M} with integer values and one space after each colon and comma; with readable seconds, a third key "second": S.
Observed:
{"hour": 13, "minute": 40}
